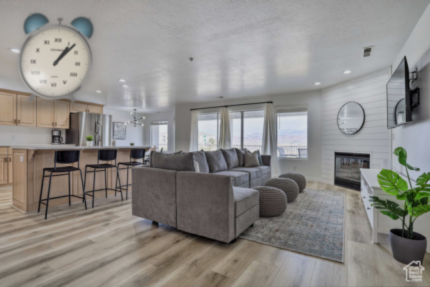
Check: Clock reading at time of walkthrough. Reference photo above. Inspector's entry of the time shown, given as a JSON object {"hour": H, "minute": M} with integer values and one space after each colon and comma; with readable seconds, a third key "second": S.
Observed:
{"hour": 1, "minute": 7}
